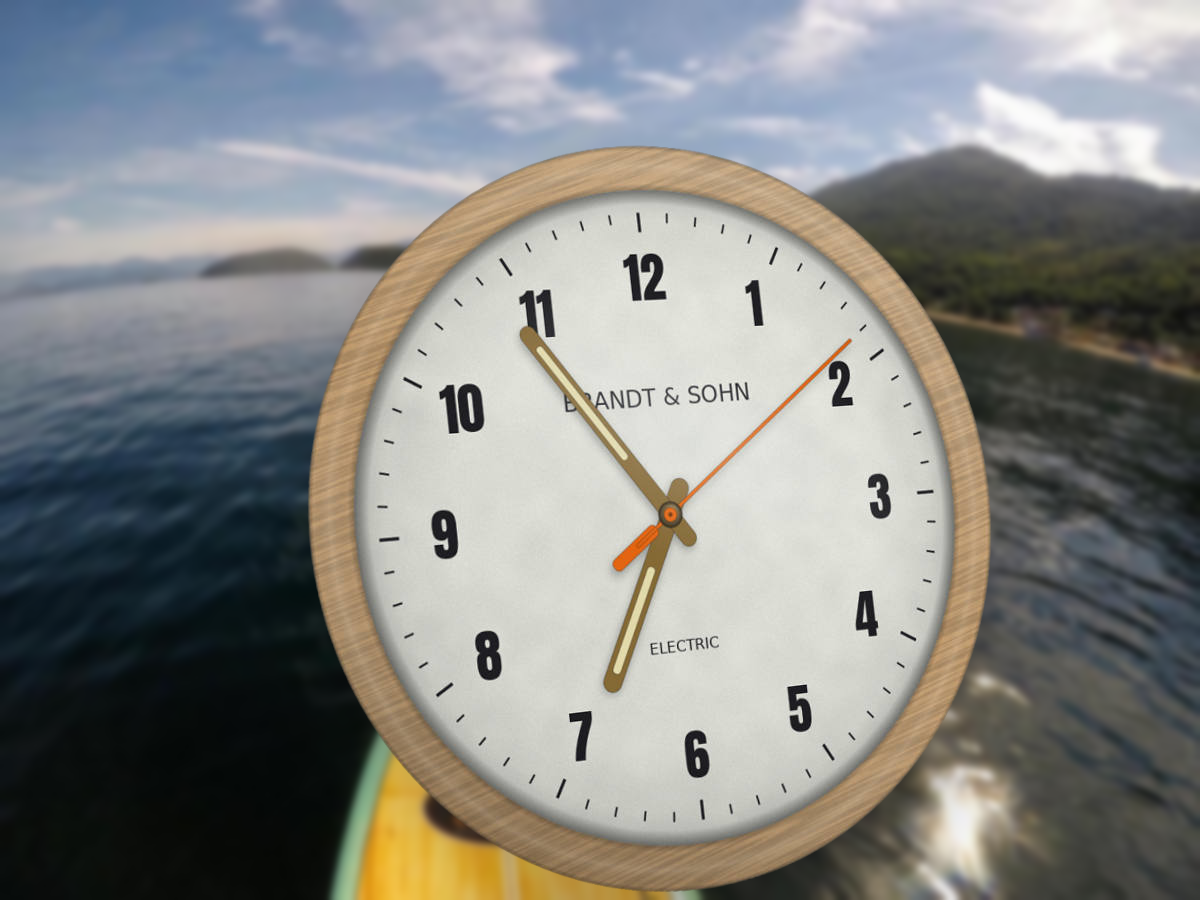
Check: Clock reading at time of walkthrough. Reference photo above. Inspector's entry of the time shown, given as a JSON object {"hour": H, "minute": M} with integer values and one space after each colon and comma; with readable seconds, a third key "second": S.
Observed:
{"hour": 6, "minute": 54, "second": 9}
